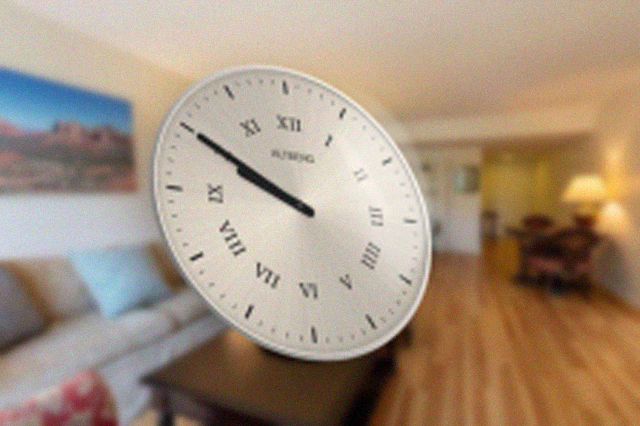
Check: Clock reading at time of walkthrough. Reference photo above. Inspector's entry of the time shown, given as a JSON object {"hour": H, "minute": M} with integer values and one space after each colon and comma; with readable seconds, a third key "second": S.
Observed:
{"hour": 9, "minute": 50}
